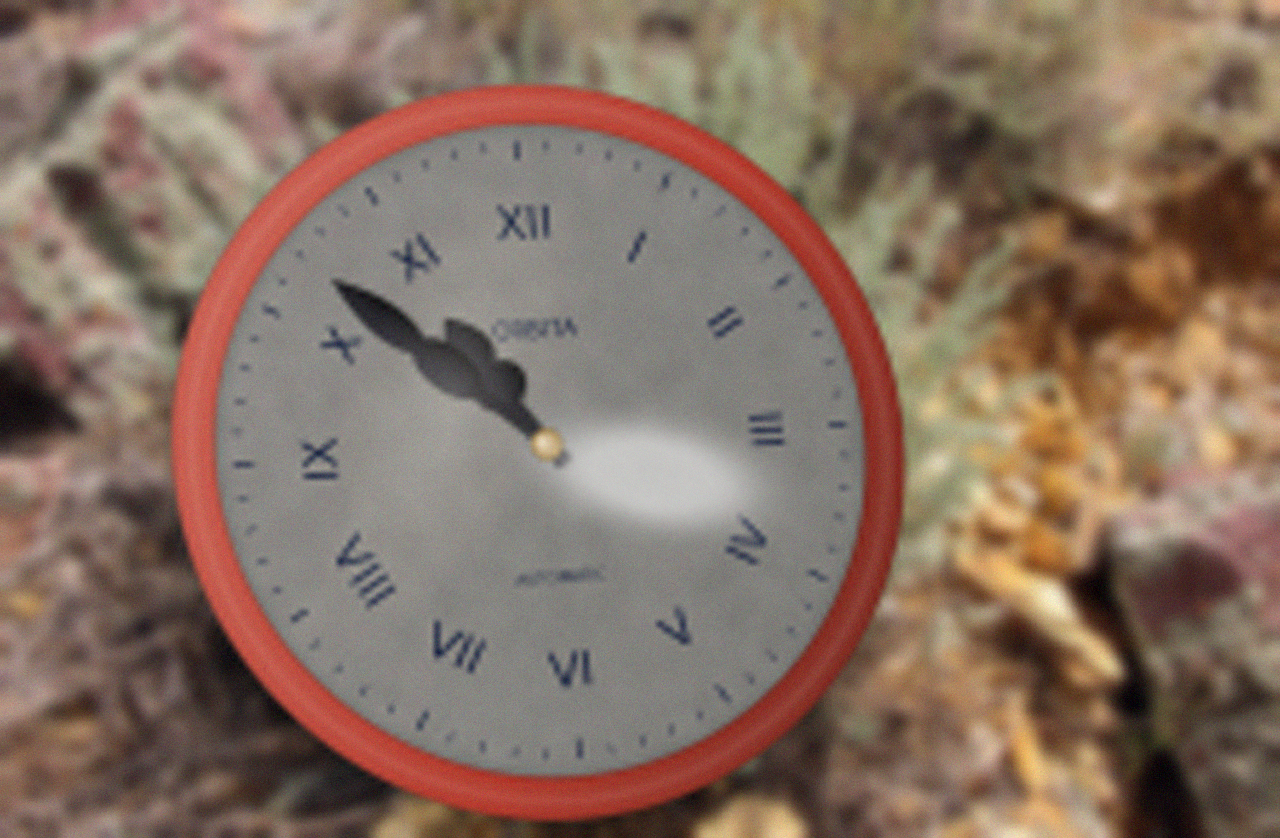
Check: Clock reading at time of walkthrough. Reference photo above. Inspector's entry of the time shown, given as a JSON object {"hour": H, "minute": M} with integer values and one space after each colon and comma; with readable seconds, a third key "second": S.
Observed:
{"hour": 10, "minute": 52}
